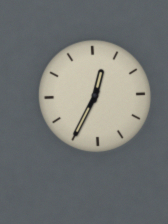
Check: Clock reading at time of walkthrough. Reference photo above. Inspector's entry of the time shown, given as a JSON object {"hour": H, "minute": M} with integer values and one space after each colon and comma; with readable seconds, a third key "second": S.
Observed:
{"hour": 12, "minute": 35}
